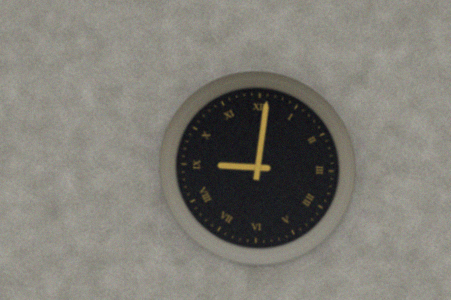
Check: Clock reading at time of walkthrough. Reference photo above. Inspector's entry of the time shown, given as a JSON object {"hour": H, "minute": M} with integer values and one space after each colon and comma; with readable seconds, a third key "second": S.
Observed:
{"hour": 9, "minute": 1}
